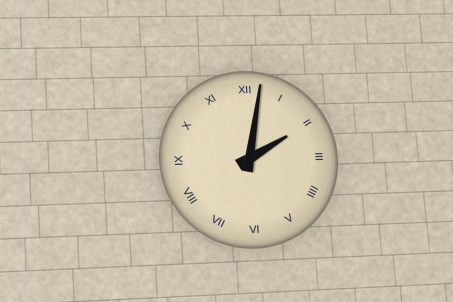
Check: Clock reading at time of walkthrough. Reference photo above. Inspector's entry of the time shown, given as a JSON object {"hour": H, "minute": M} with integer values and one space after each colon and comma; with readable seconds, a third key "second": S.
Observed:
{"hour": 2, "minute": 2}
